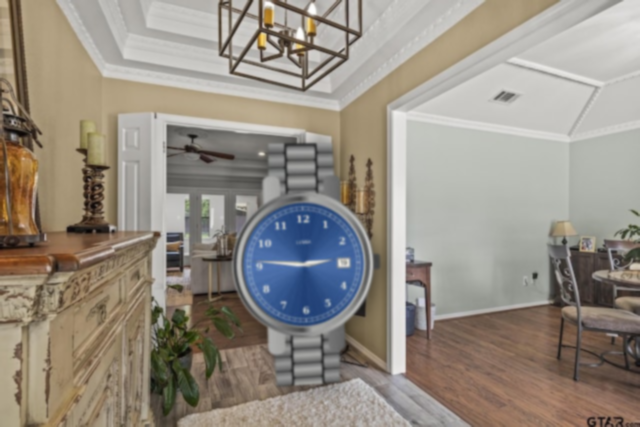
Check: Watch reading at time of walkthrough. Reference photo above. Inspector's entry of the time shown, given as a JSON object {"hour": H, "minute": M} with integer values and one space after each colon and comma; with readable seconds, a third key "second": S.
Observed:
{"hour": 2, "minute": 46}
